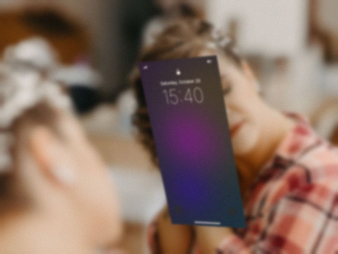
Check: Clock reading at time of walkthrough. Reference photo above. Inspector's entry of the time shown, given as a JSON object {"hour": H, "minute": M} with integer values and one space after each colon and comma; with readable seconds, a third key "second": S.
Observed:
{"hour": 15, "minute": 40}
